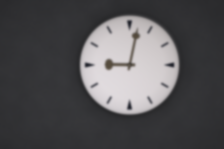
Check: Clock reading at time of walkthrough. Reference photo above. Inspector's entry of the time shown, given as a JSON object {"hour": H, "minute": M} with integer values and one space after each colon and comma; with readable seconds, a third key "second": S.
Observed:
{"hour": 9, "minute": 2}
